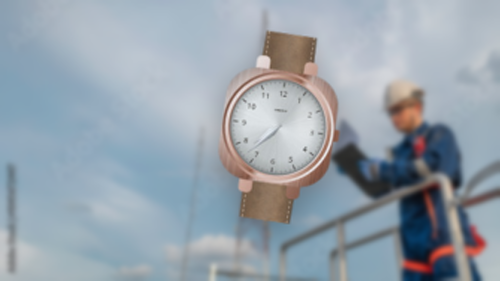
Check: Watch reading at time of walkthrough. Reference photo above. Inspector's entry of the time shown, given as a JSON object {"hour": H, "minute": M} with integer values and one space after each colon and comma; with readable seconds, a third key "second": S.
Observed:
{"hour": 7, "minute": 37}
